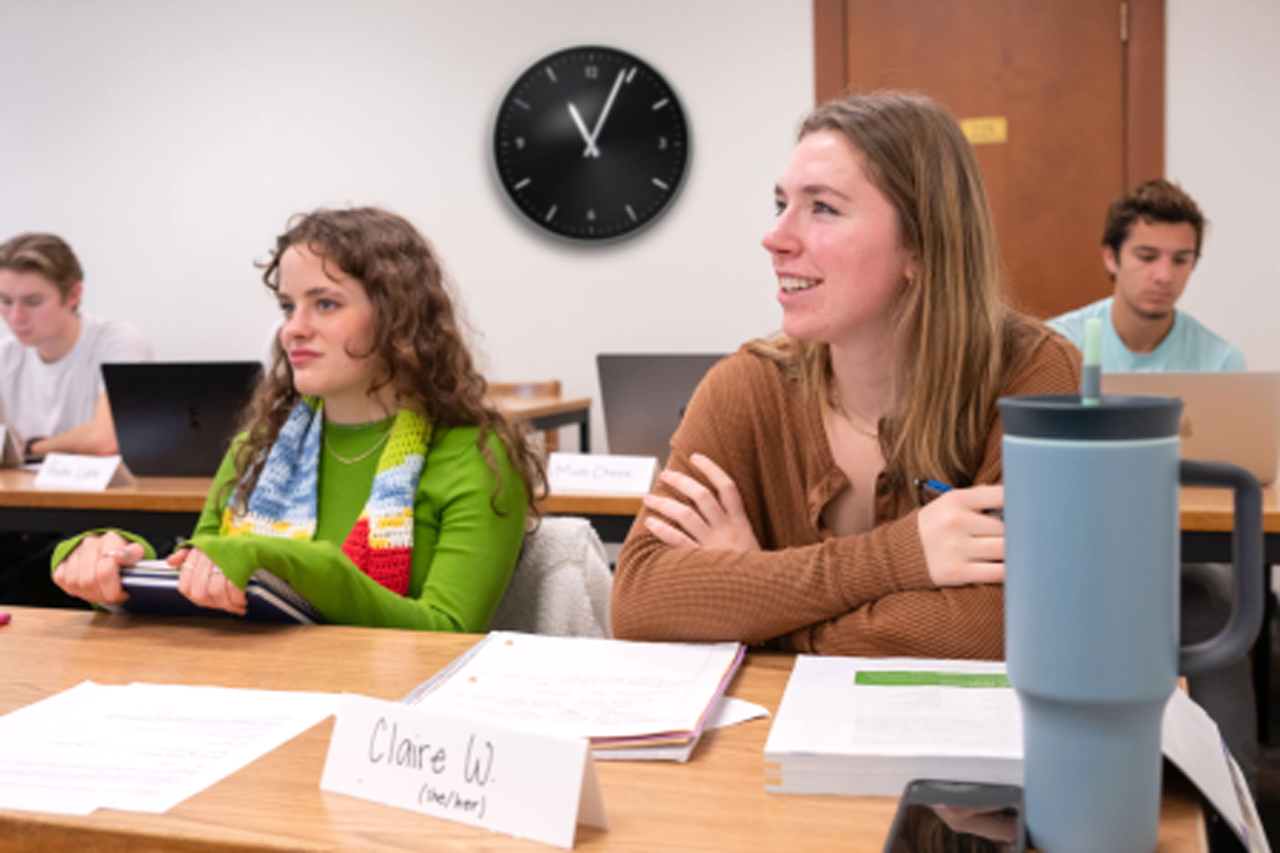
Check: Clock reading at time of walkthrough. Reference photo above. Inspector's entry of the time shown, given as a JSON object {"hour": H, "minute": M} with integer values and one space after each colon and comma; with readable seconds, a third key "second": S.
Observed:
{"hour": 11, "minute": 4}
